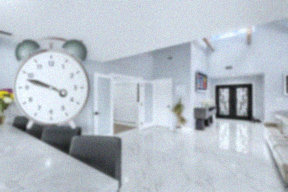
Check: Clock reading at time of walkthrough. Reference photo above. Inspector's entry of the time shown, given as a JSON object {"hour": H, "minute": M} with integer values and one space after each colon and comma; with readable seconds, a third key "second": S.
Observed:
{"hour": 3, "minute": 48}
